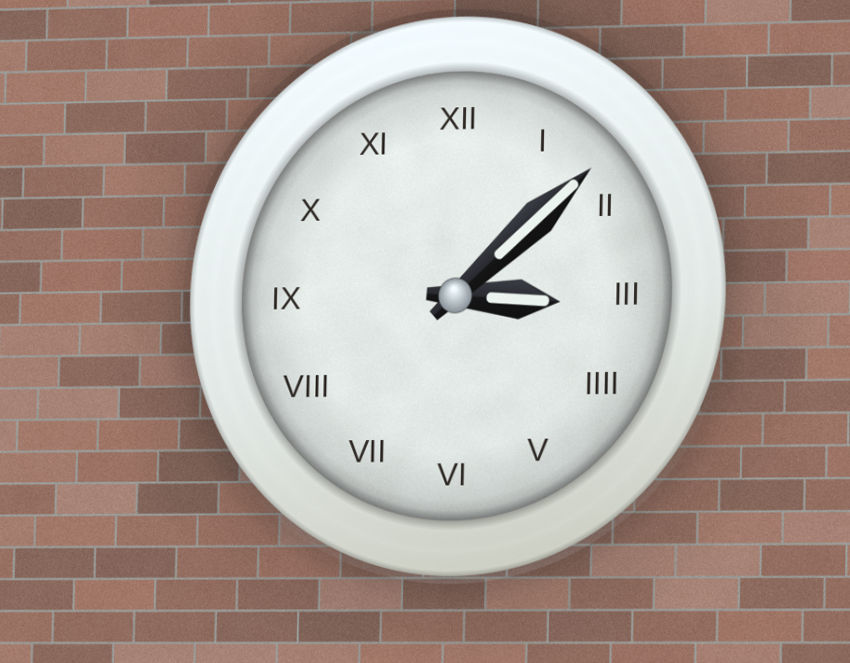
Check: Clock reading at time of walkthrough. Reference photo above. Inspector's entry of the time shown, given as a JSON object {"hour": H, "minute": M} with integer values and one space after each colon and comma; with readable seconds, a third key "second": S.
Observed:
{"hour": 3, "minute": 8}
